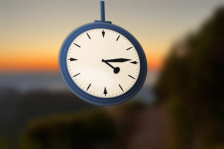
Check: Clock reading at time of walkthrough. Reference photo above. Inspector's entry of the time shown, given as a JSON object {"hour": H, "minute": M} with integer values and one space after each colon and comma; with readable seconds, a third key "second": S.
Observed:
{"hour": 4, "minute": 14}
